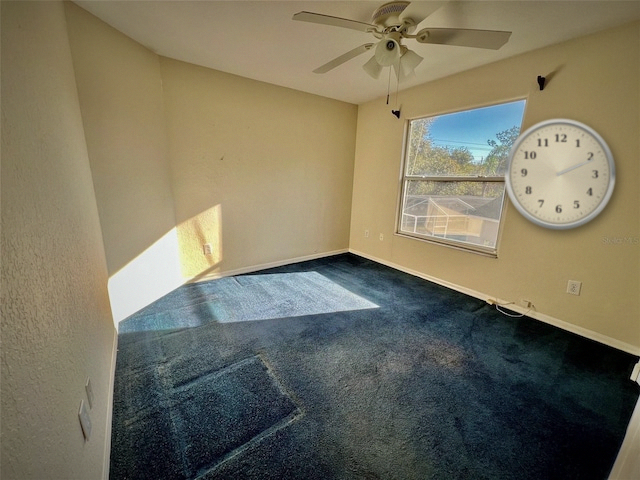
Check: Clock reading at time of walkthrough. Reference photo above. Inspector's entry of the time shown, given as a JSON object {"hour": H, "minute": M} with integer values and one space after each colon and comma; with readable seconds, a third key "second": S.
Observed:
{"hour": 2, "minute": 11}
